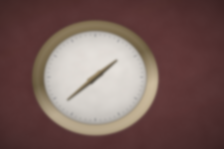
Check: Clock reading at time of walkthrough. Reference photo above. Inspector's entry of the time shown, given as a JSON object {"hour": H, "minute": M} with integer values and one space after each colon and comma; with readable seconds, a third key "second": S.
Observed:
{"hour": 1, "minute": 38}
